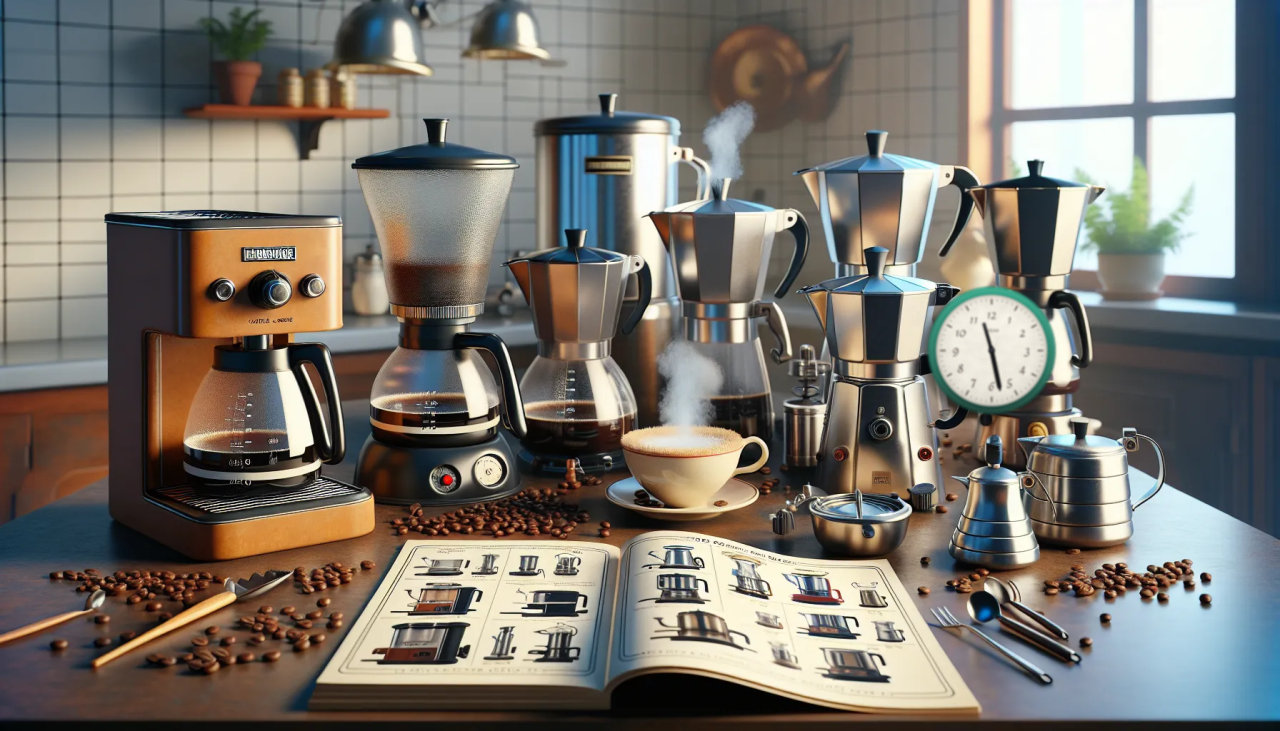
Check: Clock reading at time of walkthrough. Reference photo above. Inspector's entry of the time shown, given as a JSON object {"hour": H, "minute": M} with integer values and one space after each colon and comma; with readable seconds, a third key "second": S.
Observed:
{"hour": 11, "minute": 28}
